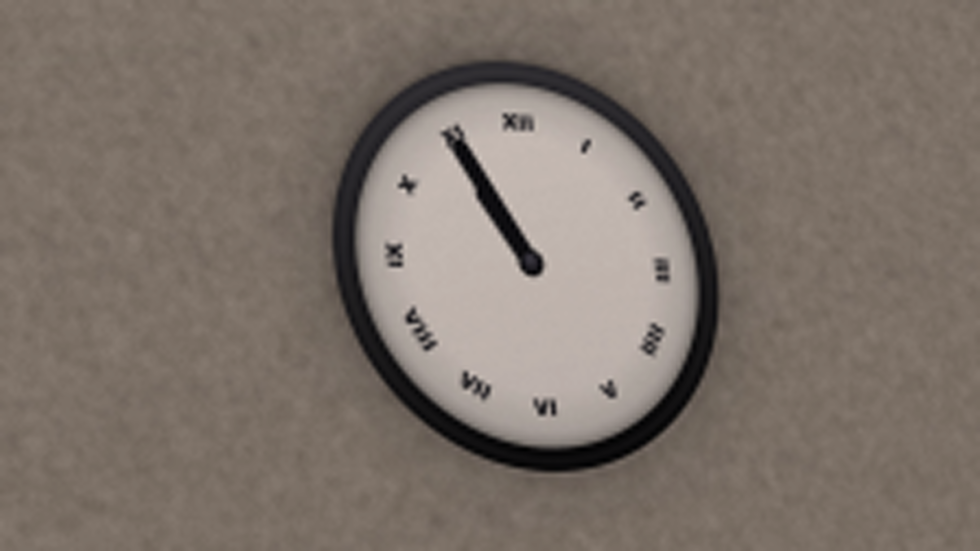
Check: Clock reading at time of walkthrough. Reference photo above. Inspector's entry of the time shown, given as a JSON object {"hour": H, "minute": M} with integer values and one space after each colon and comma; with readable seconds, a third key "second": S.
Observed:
{"hour": 10, "minute": 55}
